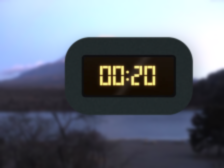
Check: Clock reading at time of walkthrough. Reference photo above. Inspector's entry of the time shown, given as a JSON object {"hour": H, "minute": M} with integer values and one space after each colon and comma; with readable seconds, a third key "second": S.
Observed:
{"hour": 0, "minute": 20}
